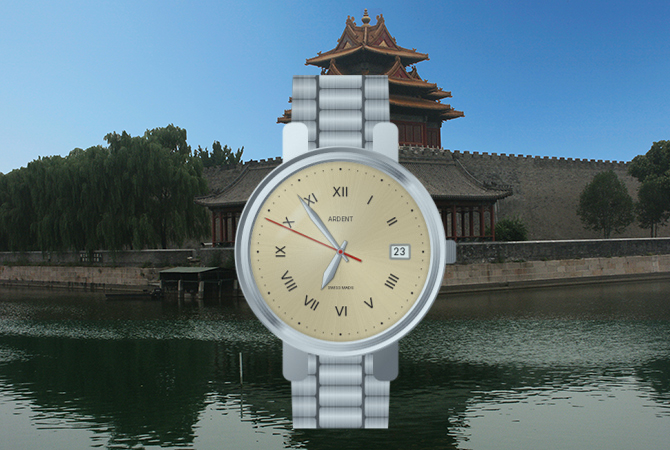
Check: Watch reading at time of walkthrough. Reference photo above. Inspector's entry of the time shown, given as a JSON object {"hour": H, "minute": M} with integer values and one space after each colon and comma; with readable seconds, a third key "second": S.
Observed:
{"hour": 6, "minute": 53, "second": 49}
